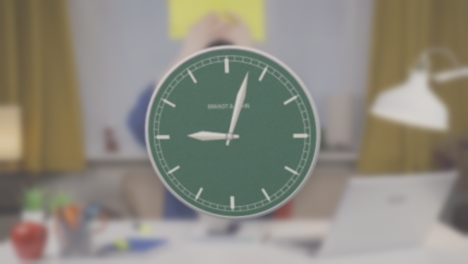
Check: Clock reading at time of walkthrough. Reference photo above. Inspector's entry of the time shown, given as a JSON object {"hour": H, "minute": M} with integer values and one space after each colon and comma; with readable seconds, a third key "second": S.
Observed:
{"hour": 9, "minute": 3}
